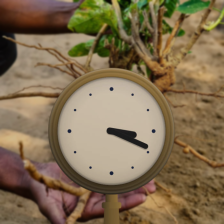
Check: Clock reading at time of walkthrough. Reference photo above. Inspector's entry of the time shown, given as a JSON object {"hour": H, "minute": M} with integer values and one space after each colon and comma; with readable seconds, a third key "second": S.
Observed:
{"hour": 3, "minute": 19}
